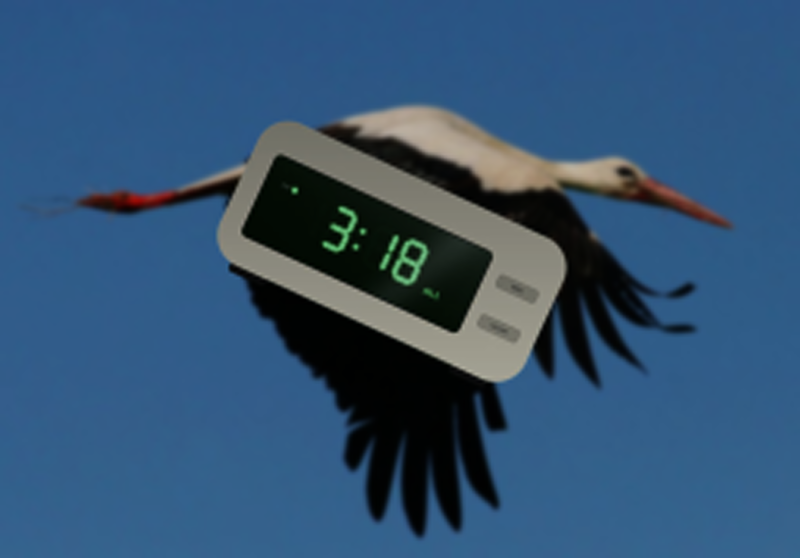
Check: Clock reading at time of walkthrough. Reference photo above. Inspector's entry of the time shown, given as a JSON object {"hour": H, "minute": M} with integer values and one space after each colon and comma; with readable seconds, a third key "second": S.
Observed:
{"hour": 3, "minute": 18}
